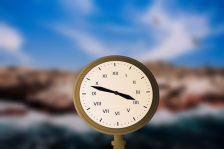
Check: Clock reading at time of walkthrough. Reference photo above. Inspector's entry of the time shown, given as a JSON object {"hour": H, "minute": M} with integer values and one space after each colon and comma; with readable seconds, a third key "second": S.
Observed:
{"hour": 3, "minute": 48}
